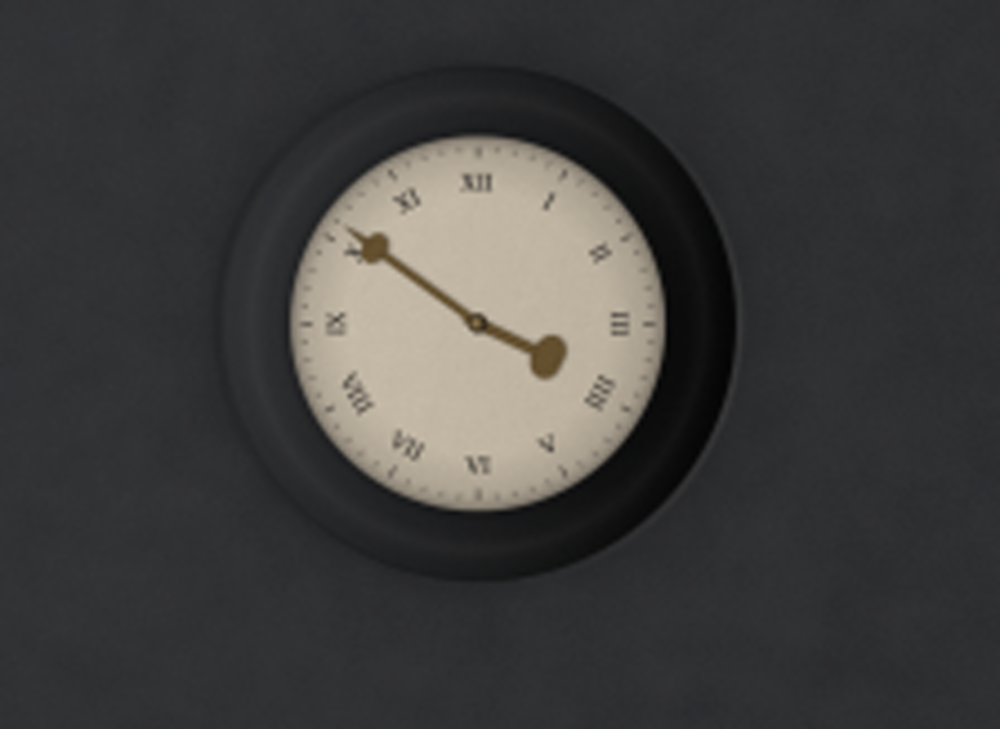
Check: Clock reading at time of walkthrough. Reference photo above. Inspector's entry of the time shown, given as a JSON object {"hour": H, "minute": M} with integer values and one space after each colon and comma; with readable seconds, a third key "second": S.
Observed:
{"hour": 3, "minute": 51}
